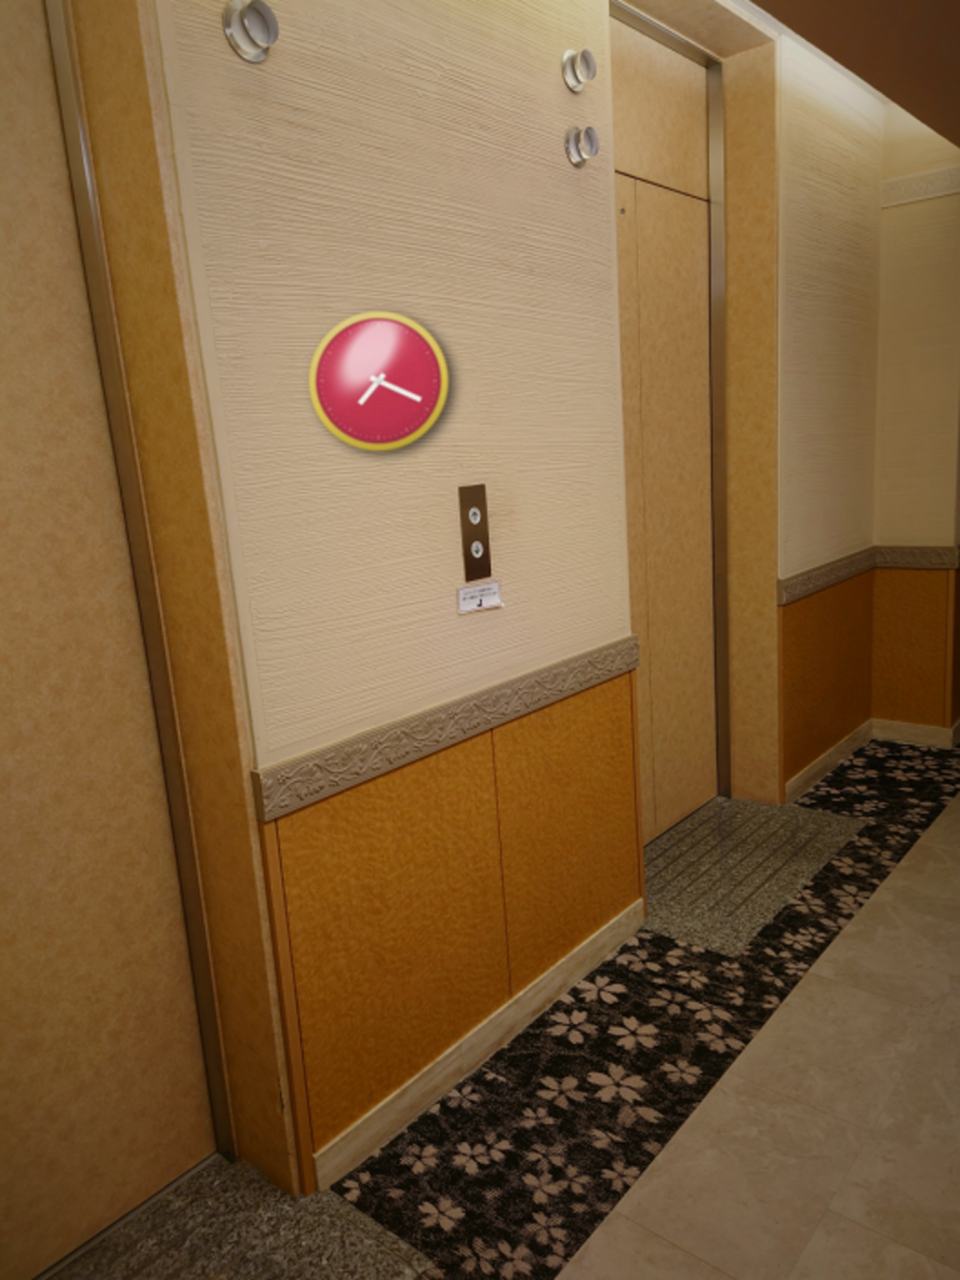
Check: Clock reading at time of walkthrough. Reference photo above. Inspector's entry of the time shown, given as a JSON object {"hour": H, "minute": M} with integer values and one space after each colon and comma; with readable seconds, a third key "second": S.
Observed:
{"hour": 7, "minute": 19}
